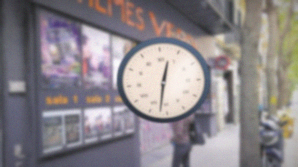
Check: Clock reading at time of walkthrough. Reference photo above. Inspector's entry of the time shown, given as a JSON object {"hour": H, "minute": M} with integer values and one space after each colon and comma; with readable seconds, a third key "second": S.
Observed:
{"hour": 12, "minute": 32}
